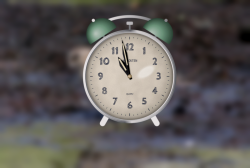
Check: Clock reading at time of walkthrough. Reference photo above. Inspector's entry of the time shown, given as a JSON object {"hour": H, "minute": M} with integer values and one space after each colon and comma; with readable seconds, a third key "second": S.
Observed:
{"hour": 10, "minute": 58}
